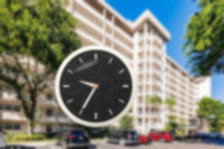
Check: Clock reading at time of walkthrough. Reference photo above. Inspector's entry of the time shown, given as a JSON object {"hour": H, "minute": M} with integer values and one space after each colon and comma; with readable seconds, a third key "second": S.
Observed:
{"hour": 9, "minute": 35}
